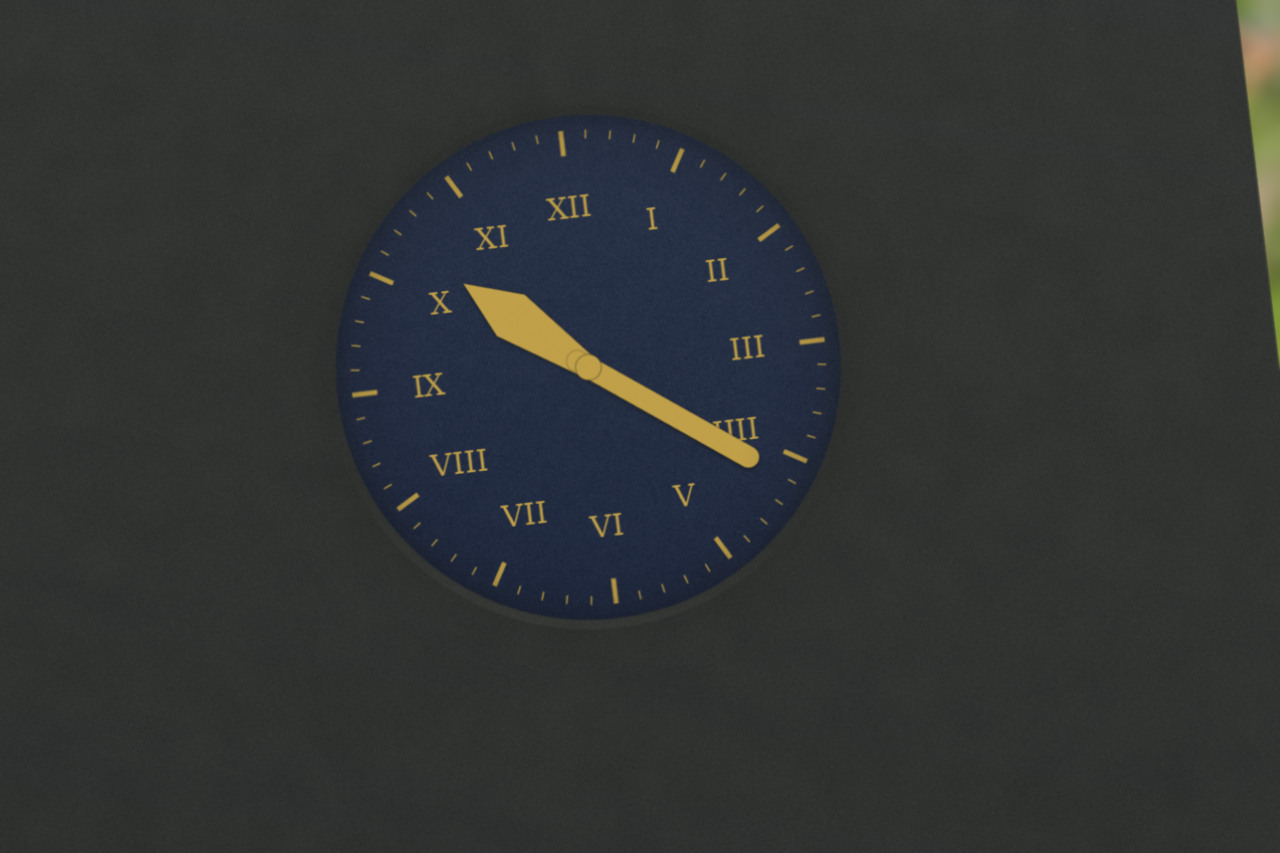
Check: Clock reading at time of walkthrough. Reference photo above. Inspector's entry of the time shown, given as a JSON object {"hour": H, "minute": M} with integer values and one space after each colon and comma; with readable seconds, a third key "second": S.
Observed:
{"hour": 10, "minute": 21}
